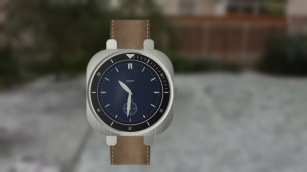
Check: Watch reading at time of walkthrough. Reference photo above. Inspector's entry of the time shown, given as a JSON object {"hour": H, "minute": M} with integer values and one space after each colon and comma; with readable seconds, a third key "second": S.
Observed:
{"hour": 10, "minute": 31}
